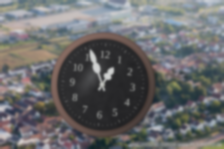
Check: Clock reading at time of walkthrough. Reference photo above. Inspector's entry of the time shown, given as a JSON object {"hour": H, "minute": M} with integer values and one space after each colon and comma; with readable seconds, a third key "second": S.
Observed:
{"hour": 12, "minute": 56}
